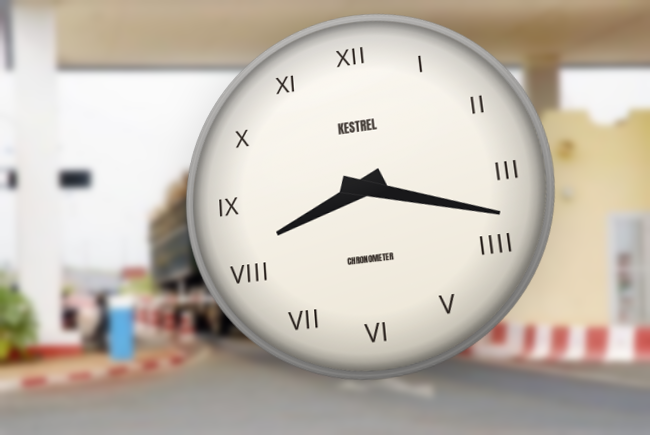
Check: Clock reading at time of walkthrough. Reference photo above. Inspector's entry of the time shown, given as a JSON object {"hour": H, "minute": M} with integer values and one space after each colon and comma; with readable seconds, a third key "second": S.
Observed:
{"hour": 8, "minute": 18}
